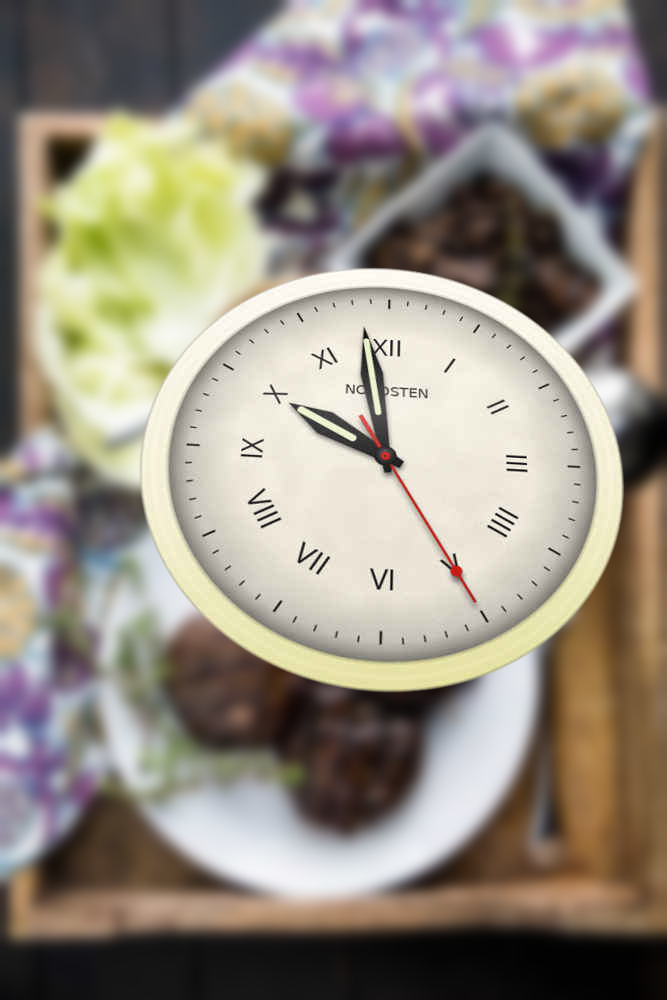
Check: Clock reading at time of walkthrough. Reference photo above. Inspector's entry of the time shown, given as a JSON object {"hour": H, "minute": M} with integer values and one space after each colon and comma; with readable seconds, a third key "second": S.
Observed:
{"hour": 9, "minute": 58, "second": 25}
